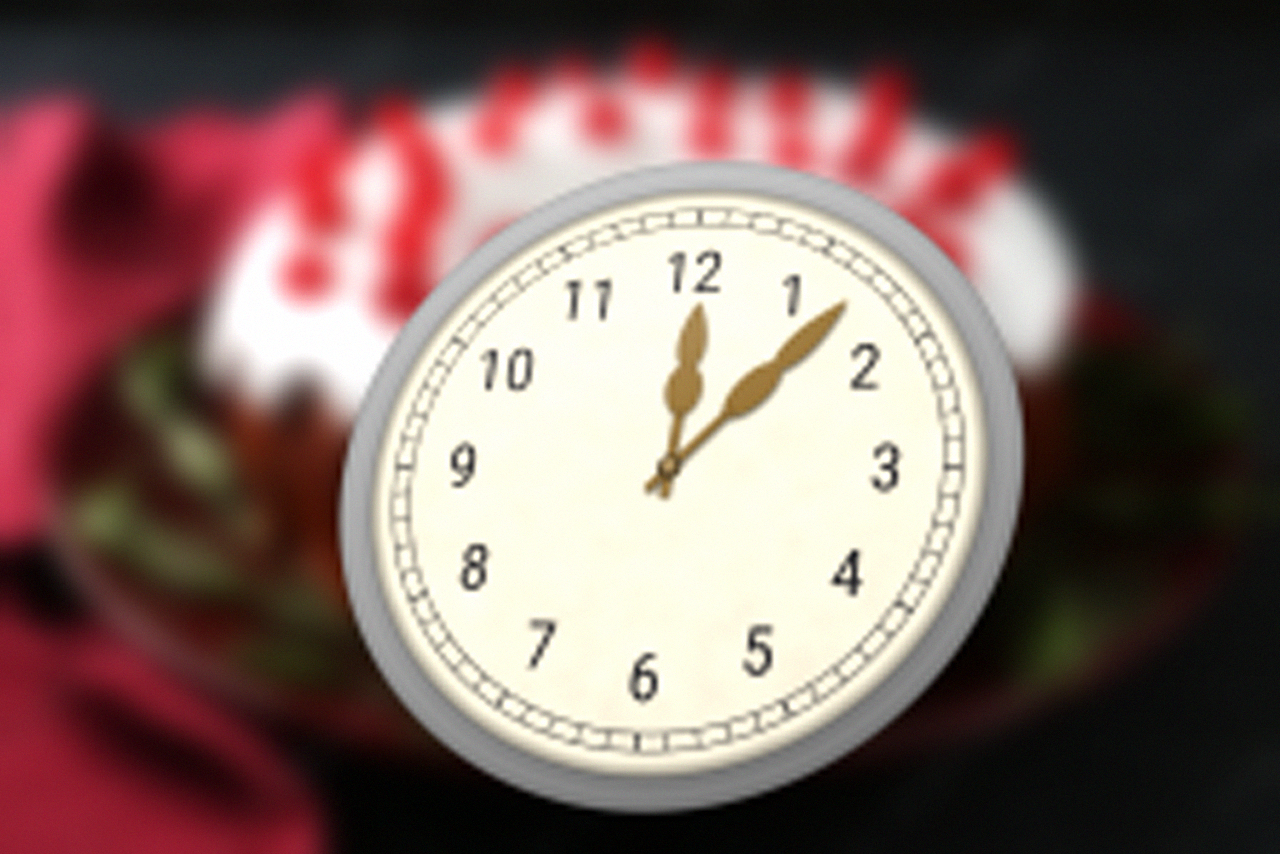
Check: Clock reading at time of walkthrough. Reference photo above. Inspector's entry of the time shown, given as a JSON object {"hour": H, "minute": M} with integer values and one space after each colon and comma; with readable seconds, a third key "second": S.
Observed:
{"hour": 12, "minute": 7}
